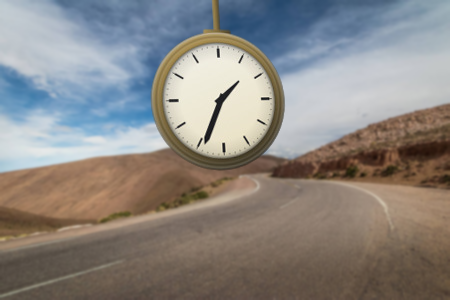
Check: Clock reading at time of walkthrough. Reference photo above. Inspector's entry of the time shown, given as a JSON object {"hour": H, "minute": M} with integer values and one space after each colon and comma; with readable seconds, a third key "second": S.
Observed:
{"hour": 1, "minute": 34}
